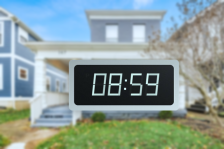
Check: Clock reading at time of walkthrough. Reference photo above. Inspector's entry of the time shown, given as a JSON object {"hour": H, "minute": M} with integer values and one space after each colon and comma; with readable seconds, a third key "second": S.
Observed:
{"hour": 8, "minute": 59}
